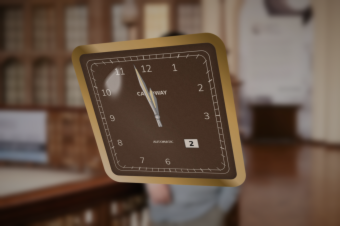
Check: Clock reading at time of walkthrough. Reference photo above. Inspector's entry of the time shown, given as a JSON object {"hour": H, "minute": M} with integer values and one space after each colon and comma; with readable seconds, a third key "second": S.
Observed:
{"hour": 11, "minute": 58}
